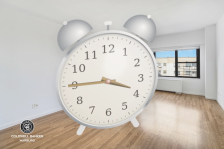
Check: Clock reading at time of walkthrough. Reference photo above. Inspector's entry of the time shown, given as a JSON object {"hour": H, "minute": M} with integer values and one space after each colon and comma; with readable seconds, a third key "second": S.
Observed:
{"hour": 3, "minute": 45}
